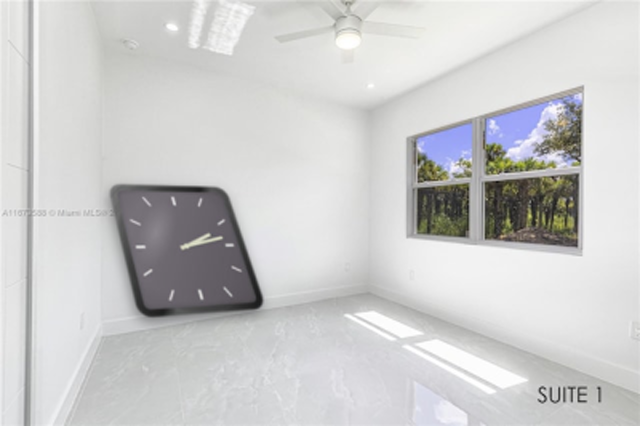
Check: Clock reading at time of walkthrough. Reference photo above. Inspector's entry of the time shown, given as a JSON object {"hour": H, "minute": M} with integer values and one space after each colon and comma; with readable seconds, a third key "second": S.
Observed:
{"hour": 2, "minute": 13}
